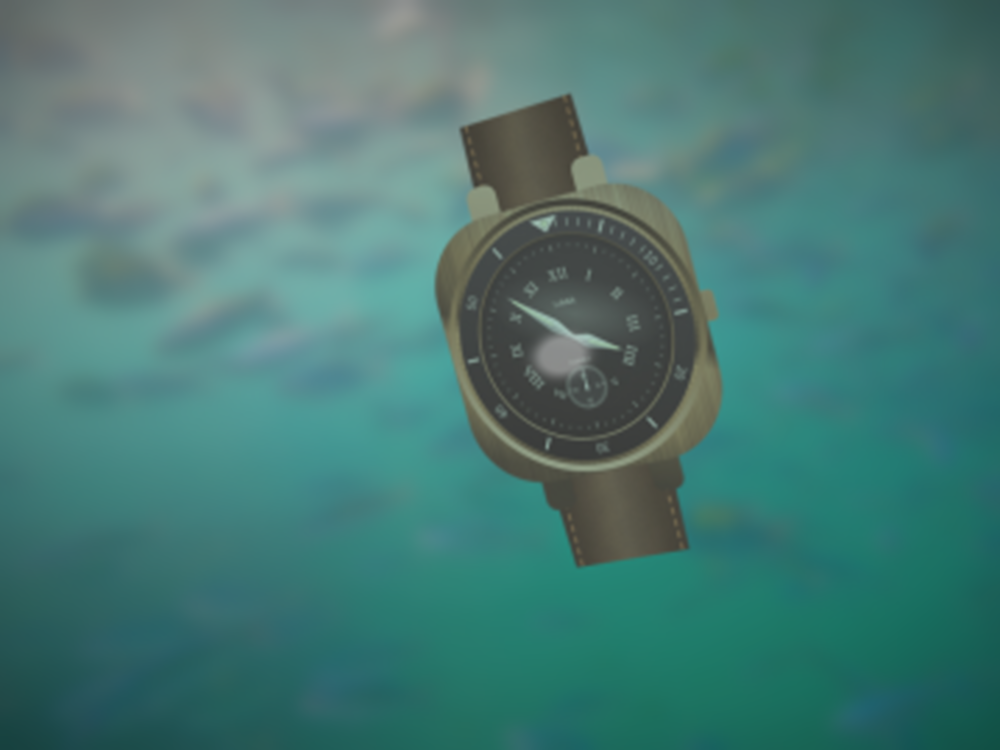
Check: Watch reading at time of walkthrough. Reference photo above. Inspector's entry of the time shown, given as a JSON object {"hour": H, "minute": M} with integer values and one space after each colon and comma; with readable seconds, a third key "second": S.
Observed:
{"hour": 3, "minute": 52}
